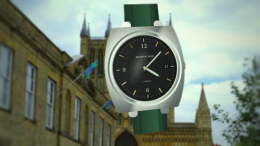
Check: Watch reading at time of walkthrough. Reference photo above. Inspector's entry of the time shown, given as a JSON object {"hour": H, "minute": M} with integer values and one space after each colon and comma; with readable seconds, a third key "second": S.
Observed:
{"hour": 4, "minute": 8}
